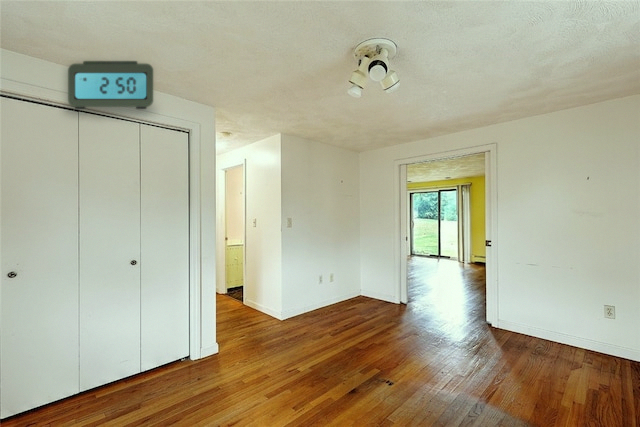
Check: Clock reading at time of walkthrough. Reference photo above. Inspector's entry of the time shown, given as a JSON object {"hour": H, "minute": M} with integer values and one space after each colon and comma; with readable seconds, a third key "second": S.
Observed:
{"hour": 2, "minute": 50}
